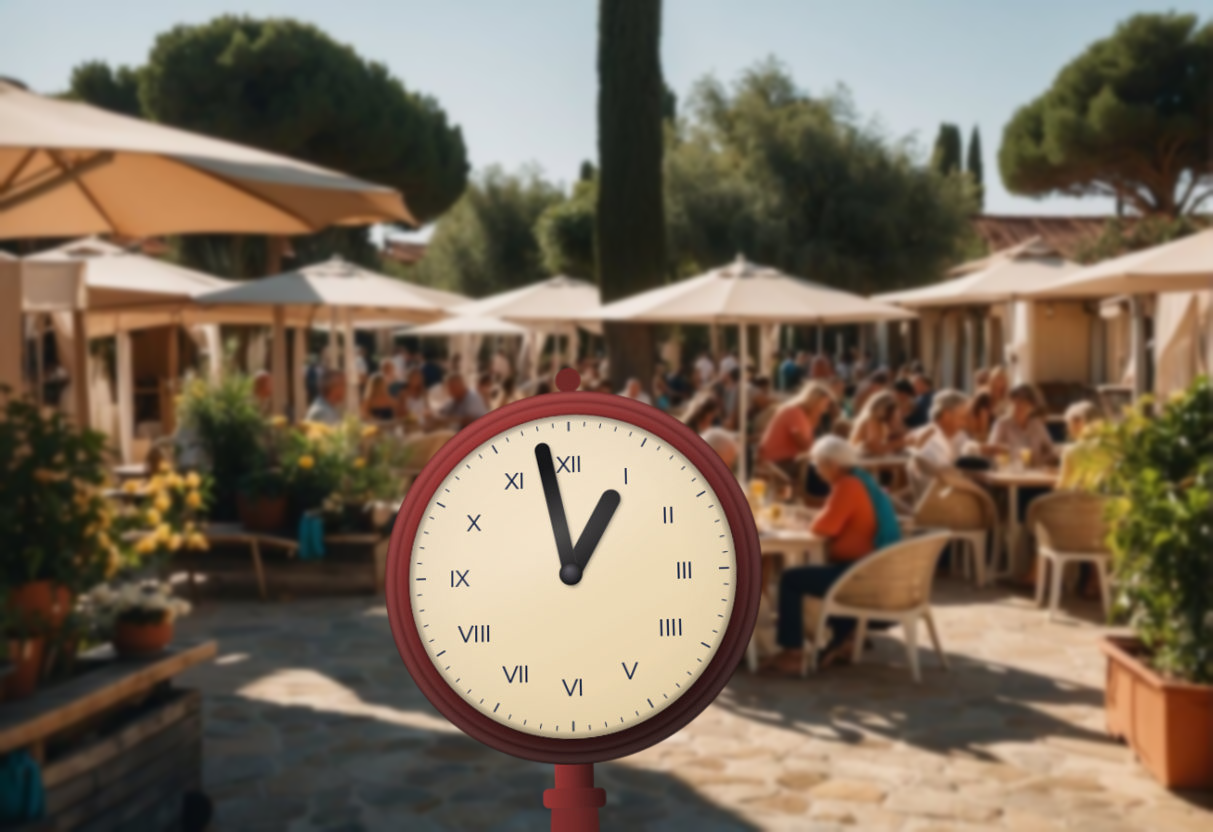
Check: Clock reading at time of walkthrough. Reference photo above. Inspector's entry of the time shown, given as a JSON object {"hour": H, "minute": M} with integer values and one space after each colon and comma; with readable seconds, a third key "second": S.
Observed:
{"hour": 12, "minute": 58}
